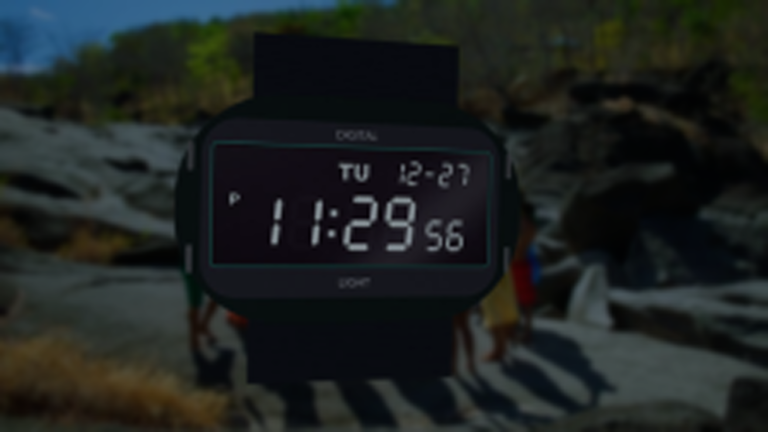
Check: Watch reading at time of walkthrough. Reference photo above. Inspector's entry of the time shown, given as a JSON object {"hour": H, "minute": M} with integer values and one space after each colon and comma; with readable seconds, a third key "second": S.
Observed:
{"hour": 11, "minute": 29, "second": 56}
